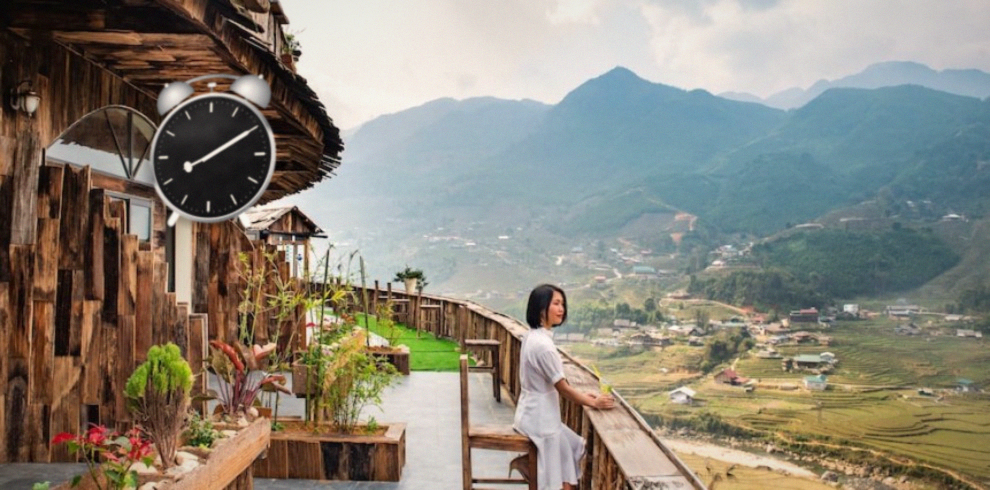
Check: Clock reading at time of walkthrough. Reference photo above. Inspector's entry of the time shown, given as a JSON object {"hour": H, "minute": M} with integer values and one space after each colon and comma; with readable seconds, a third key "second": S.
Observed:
{"hour": 8, "minute": 10}
